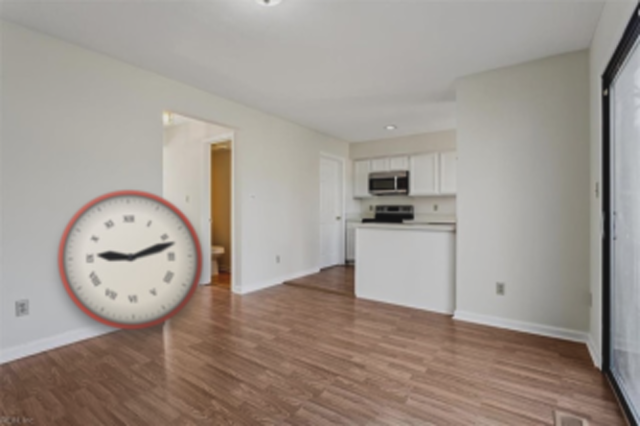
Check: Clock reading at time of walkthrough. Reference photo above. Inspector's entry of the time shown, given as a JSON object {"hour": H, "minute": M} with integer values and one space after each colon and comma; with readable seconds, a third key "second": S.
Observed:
{"hour": 9, "minute": 12}
